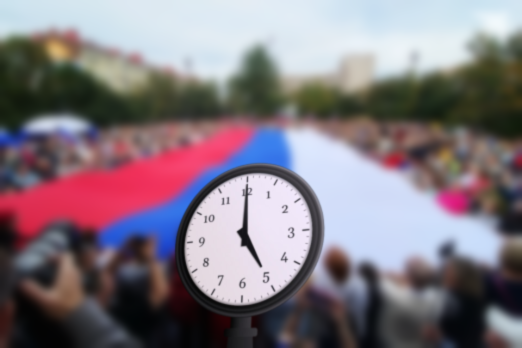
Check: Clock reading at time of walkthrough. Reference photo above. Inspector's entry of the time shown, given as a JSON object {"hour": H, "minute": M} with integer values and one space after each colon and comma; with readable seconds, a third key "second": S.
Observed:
{"hour": 5, "minute": 0}
